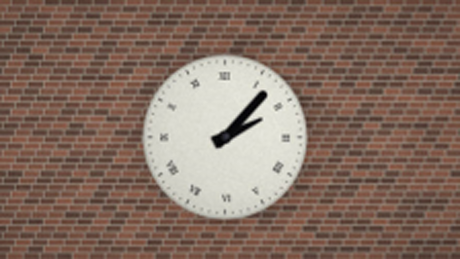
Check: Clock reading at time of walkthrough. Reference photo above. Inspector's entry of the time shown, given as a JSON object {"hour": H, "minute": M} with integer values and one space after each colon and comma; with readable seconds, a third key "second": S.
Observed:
{"hour": 2, "minute": 7}
